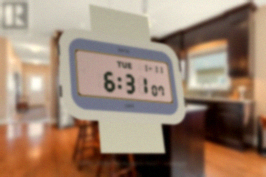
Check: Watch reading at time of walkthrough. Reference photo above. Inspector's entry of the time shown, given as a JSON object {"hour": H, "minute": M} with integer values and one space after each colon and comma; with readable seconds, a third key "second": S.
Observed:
{"hour": 6, "minute": 31}
